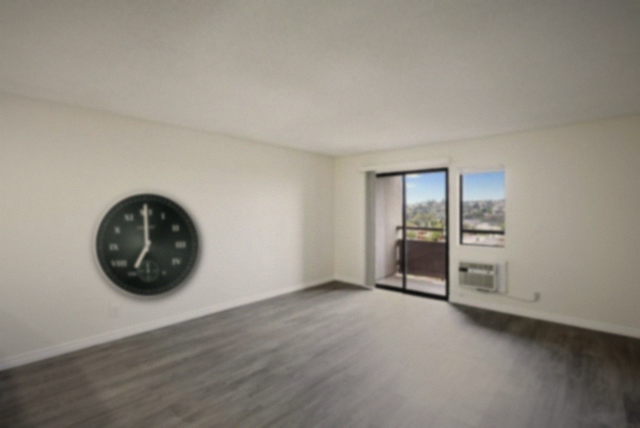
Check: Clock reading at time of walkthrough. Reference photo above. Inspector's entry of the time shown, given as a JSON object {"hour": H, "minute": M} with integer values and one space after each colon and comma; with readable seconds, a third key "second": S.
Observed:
{"hour": 7, "minute": 0}
